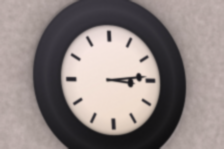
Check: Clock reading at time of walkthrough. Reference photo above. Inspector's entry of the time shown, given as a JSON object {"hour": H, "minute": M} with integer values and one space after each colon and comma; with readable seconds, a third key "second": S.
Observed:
{"hour": 3, "minute": 14}
